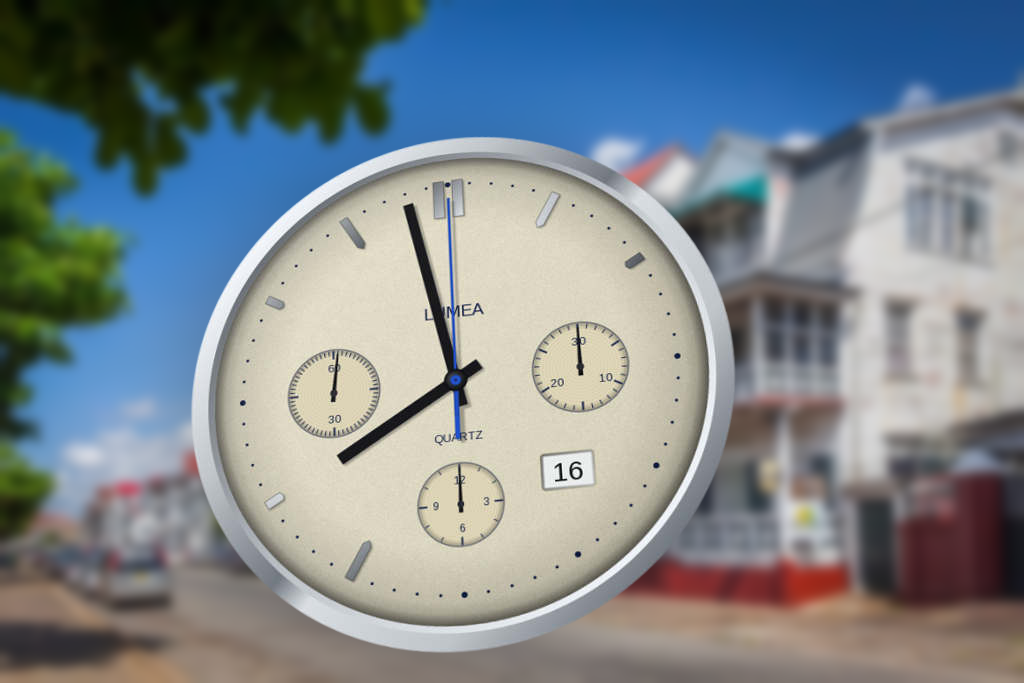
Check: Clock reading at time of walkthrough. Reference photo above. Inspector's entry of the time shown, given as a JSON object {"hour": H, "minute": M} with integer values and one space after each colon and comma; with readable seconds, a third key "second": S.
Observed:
{"hour": 7, "minute": 58, "second": 1}
